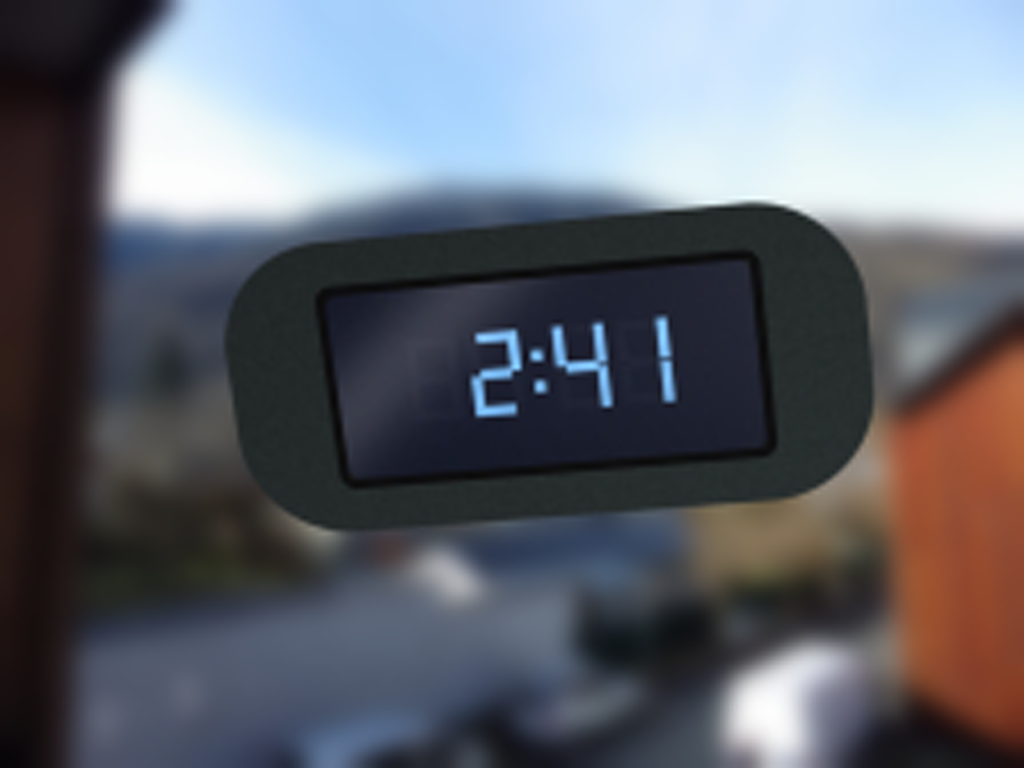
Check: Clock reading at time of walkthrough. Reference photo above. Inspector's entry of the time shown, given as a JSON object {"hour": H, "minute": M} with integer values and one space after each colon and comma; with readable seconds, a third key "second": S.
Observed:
{"hour": 2, "minute": 41}
